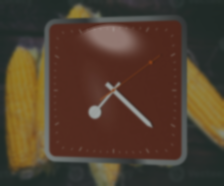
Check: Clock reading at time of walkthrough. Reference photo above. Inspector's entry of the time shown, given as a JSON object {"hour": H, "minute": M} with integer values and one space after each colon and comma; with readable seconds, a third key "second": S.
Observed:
{"hour": 7, "minute": 22, "second": 9}
